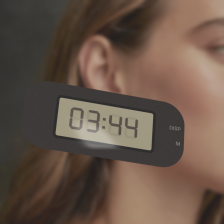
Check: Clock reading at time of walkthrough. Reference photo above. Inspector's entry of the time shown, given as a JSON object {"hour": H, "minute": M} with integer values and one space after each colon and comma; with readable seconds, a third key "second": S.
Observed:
{"hour": 3, "minute": 44}
